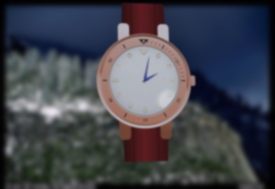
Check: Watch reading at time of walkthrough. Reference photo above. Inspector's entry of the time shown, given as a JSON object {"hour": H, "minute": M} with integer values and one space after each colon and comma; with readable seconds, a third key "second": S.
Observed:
{"hour": 2, "minute": 2}
